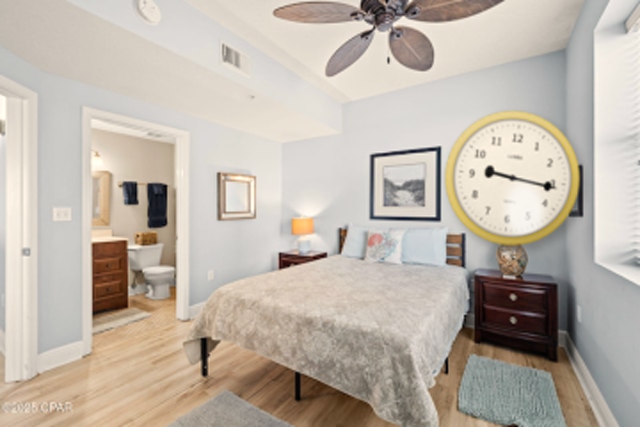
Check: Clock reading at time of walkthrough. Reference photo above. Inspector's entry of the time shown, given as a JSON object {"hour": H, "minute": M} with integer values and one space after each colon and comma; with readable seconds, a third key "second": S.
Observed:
{"hour": 9, "minute": 16}
